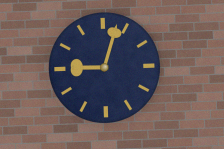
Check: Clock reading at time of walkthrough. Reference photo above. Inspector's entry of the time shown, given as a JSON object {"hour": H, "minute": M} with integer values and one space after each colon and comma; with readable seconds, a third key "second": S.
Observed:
{"hour": 9, "minute": 3}
